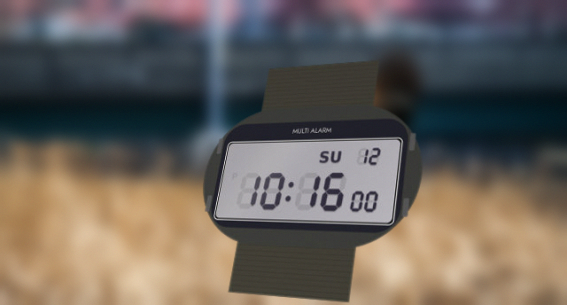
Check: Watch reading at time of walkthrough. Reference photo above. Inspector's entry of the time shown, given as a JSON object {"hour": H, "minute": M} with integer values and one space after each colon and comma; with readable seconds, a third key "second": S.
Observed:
{"hour": 10, "minute": 16, "second": 0}
